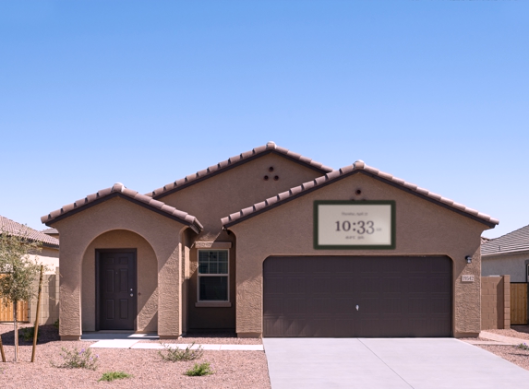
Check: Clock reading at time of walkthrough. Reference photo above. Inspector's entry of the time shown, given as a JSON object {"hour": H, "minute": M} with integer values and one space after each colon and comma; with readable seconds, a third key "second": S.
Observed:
{"hour": 10, "minute": 33}
